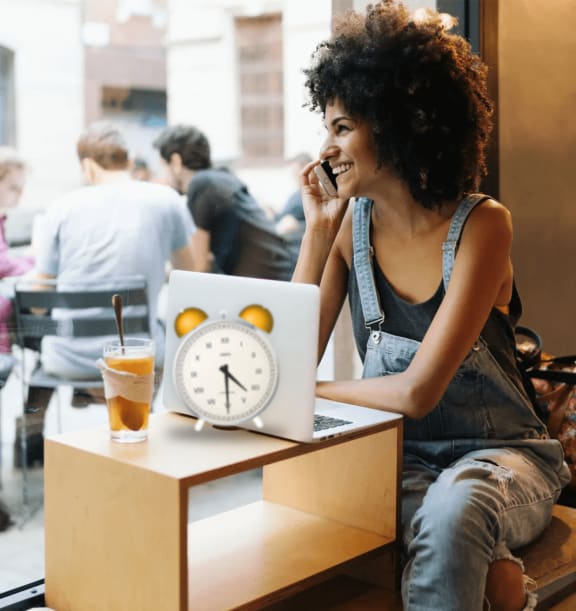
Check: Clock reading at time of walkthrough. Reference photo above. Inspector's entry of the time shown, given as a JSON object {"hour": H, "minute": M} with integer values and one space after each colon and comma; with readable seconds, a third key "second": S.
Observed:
{"hour": 4, "minute": 30}
